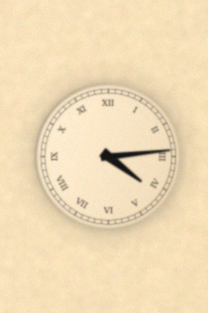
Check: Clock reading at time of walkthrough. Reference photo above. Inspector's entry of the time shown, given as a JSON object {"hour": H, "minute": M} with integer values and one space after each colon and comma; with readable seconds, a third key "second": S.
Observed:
{"hour": 4, "minute": 14}
